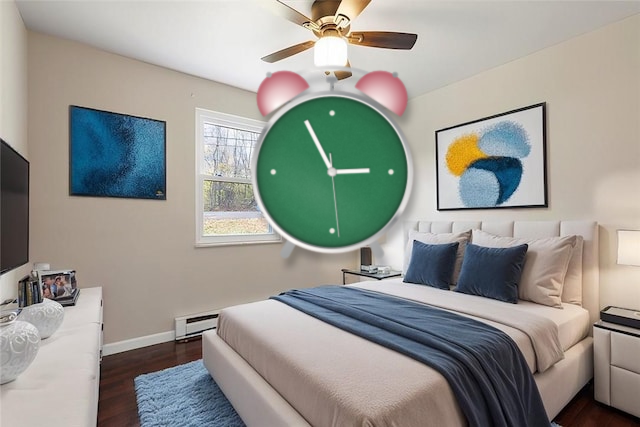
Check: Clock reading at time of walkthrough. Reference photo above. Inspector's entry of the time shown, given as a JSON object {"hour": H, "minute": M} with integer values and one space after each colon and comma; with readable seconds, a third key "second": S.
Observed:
{"hour": 2, "minute": 55, "second": 29}
